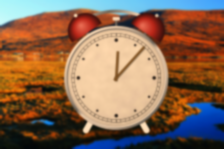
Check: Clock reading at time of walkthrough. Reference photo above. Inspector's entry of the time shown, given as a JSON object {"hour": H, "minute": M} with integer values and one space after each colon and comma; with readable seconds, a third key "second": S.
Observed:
{"hour": 12, "minute": 7}
